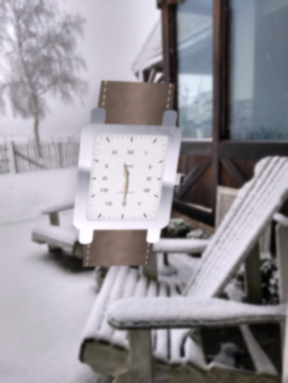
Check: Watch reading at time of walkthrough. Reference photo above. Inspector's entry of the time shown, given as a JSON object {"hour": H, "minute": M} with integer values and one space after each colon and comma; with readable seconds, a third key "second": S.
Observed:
{"hour": 11, "minute": 30}
